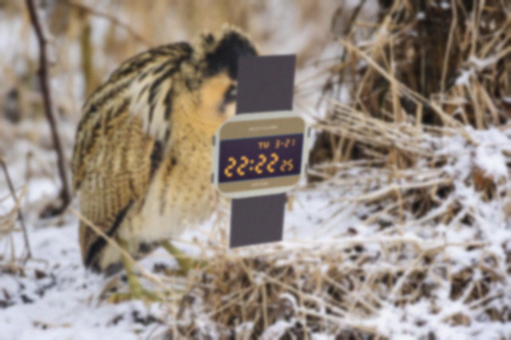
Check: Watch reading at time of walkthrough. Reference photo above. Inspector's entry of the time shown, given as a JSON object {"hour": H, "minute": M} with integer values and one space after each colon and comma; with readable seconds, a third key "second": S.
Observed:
{"hour": 22, "minute": 22}
